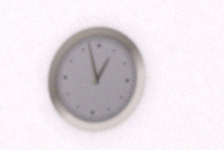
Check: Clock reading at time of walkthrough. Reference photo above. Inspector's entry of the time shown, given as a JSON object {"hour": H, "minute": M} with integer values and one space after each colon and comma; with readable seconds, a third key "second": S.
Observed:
{"hour": 12, "minute": 57}
